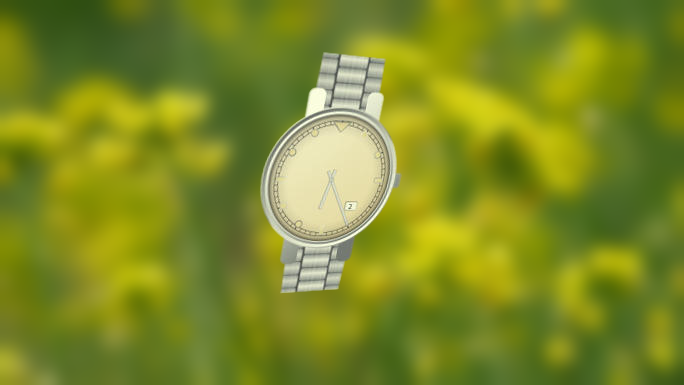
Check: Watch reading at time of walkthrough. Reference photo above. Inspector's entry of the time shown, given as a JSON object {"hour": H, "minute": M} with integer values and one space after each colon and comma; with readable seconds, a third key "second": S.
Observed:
{"hour": 6, "minute": 25}
